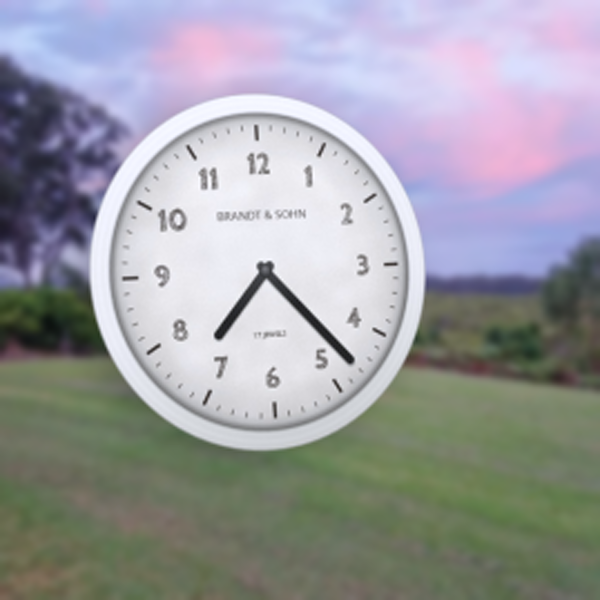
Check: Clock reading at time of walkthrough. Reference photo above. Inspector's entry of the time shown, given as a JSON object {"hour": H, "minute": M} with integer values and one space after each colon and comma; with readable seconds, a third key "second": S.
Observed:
{"hour": 7, "minute": 23}
